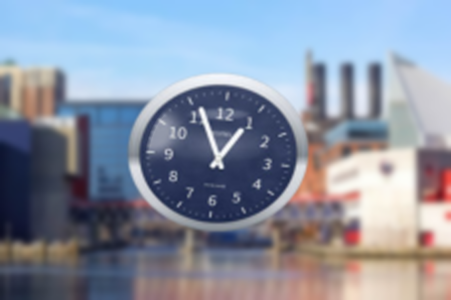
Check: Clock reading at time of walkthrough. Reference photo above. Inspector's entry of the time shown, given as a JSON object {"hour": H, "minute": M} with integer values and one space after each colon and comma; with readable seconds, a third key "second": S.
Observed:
{"hour": 12, "minute": 56}
